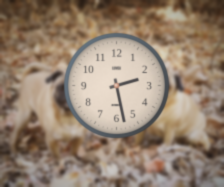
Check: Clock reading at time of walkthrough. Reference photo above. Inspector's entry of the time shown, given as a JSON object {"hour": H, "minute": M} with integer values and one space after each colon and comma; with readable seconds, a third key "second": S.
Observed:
{"hour": 2, "minute": 28}
